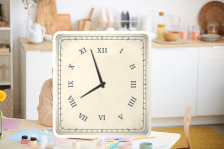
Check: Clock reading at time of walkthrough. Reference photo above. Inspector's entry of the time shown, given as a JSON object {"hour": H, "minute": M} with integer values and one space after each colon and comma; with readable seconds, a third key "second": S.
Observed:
{"hour": 7, "minute": 57}
